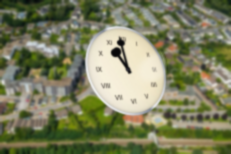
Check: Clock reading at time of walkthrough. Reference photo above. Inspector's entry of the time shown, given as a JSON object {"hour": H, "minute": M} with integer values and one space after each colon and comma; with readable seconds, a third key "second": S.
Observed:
{"hour": 10, "minute": 59}
